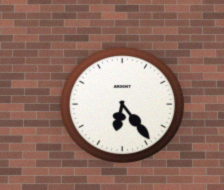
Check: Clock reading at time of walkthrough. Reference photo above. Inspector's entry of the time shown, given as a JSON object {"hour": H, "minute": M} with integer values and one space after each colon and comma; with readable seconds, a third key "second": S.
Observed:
{"hour": 6, "minute": 24}
